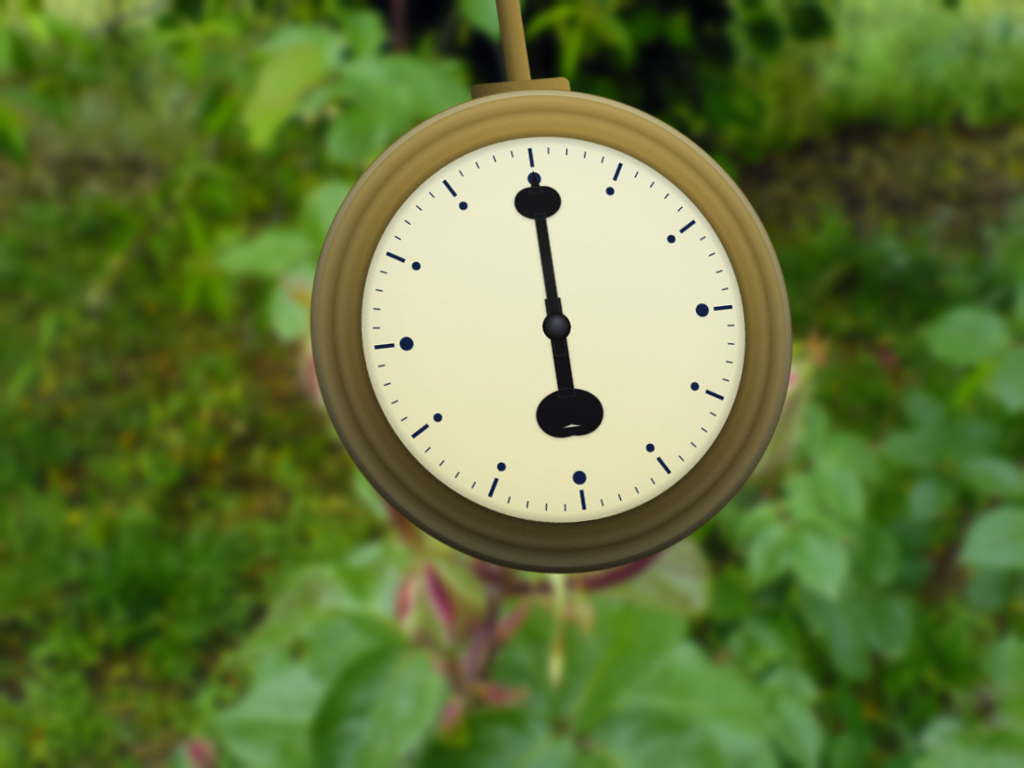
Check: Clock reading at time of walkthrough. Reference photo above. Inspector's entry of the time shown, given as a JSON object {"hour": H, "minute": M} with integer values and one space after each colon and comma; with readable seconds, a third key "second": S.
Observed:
{"hour": 6, "minute": 0}
